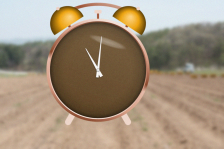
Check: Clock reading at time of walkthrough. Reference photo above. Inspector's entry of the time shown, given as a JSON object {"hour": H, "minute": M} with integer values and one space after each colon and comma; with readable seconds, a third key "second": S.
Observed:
{"hour": 11, "minute": 1}
